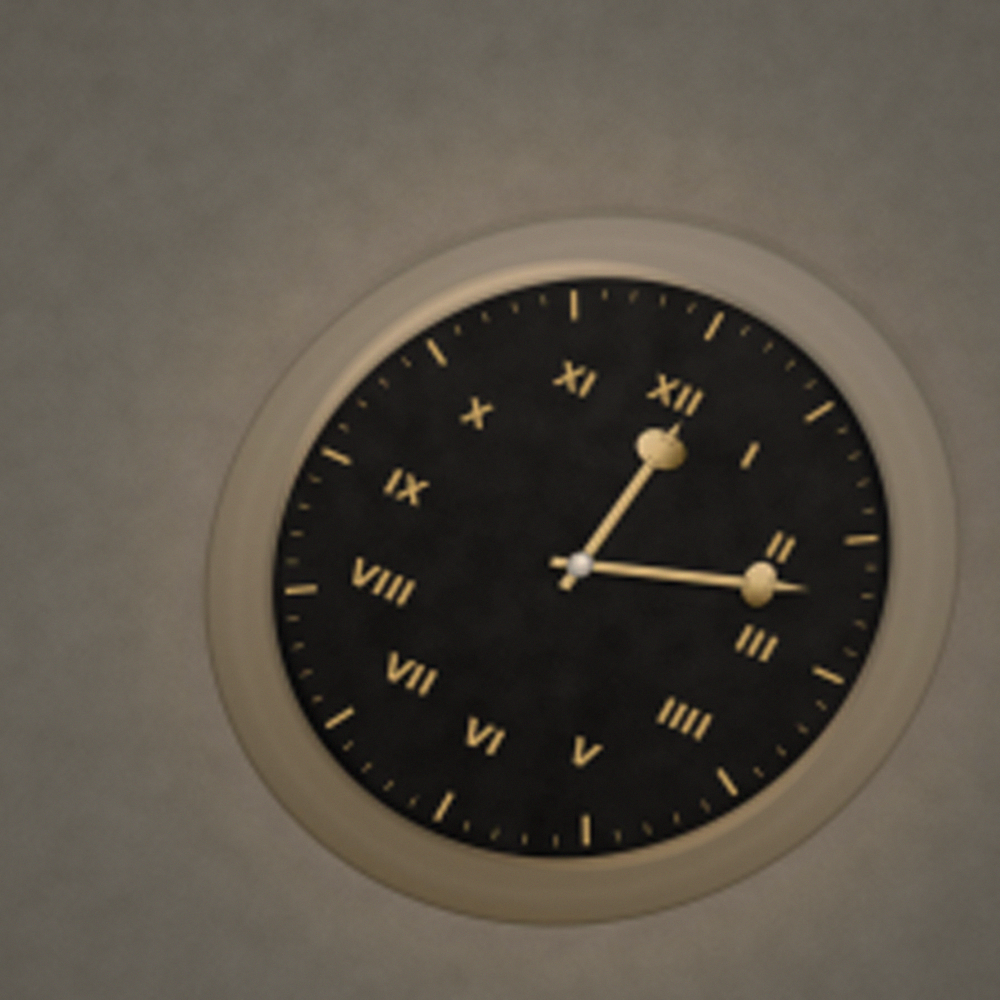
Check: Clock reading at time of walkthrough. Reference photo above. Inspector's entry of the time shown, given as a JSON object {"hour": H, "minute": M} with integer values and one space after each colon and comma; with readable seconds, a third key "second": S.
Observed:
{"hour": 12, "minute": 12}
